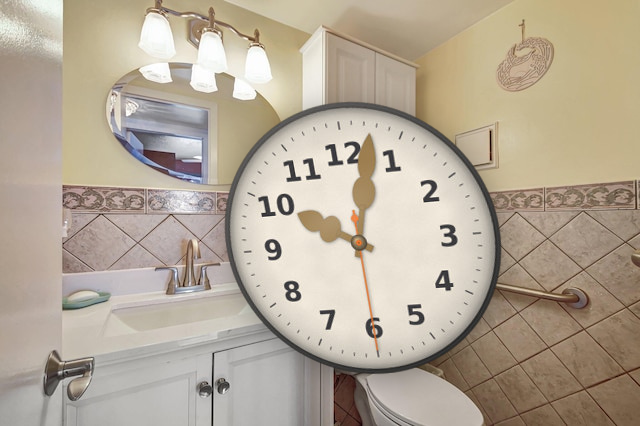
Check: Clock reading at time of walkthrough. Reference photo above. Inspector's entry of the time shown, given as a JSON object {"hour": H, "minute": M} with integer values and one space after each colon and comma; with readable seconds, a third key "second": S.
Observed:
{"hour": 10, "minute": 2, "second": 30}
